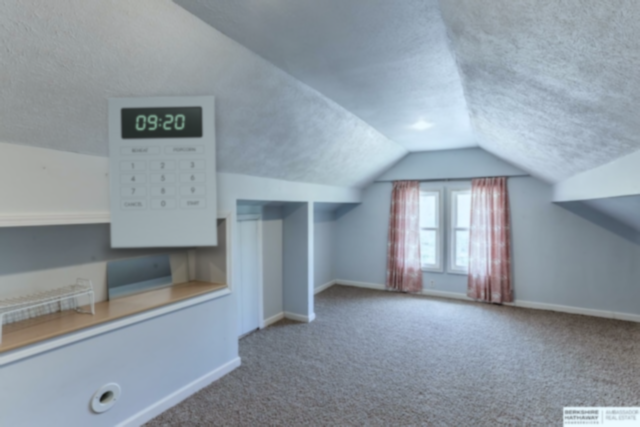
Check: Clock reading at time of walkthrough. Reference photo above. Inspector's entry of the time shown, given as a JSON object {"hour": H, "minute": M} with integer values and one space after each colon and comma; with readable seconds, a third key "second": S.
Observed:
{"hour": 9, "minute": 20}
